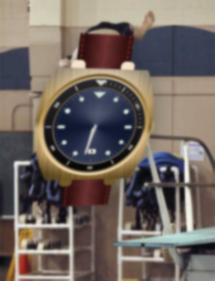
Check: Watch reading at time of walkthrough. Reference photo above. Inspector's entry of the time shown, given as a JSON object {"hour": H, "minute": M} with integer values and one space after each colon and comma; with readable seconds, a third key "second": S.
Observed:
{"hour": 6, "minute": 32}
